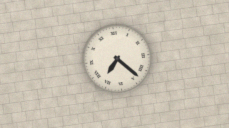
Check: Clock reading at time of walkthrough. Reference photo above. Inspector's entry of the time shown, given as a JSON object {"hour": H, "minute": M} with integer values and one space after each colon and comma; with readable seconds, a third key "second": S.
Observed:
{"hour": 7, "minute": 23}
